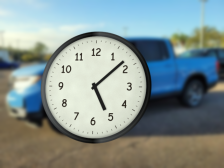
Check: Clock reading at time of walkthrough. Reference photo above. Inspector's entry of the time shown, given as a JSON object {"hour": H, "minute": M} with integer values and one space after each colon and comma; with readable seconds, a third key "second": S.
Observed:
{"hour": 5, "minute": 8}
